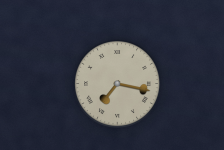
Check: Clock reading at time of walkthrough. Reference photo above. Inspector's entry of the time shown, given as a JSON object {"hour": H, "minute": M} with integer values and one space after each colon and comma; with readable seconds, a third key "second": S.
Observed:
{"hour": 7, "minute": 17}
